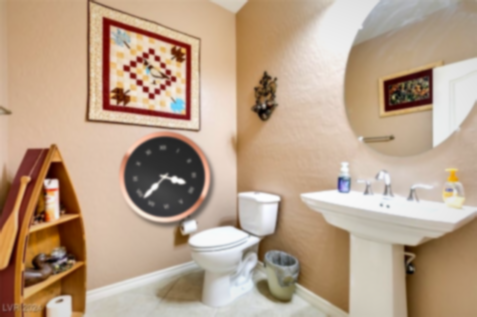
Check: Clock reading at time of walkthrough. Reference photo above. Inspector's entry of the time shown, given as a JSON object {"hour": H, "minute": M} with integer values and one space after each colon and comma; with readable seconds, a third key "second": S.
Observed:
{"hour": 3, "minute": 38}
